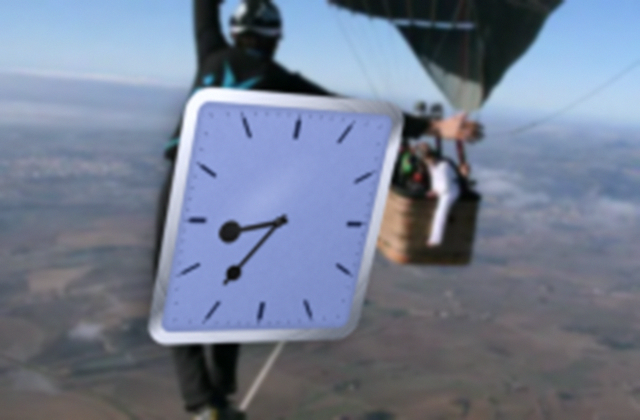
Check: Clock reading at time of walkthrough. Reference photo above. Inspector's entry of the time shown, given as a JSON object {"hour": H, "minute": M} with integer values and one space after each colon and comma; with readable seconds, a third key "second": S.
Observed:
{"hour": 8, "minute": 36}
